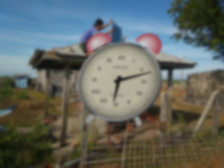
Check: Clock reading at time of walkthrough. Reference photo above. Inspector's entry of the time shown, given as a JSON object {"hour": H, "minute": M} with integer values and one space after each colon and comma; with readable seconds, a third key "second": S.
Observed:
{"hour": 6, "minute": 12}
